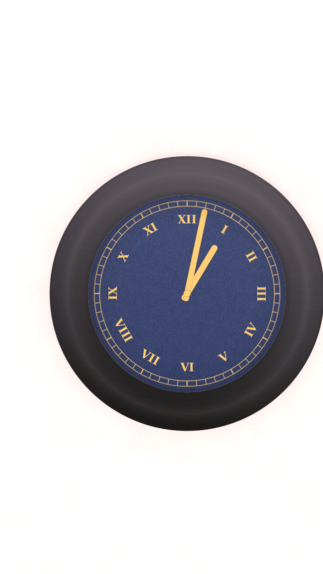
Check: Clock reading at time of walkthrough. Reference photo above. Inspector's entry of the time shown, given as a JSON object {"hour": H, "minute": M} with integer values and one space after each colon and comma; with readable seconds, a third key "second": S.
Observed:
{"hour": 1, "minute": 2}
